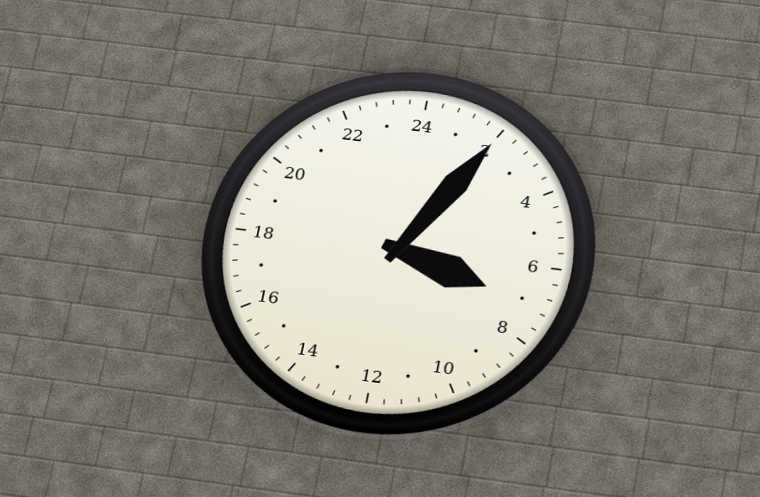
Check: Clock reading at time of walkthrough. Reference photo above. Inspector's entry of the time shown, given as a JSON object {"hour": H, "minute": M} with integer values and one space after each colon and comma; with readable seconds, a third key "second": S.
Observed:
{"hour": 7, "minute": 5}
